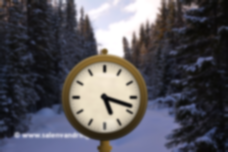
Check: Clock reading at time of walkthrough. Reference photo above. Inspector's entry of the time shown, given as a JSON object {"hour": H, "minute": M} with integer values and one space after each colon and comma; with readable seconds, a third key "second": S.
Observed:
{"hour": 5, "minute": 18}
